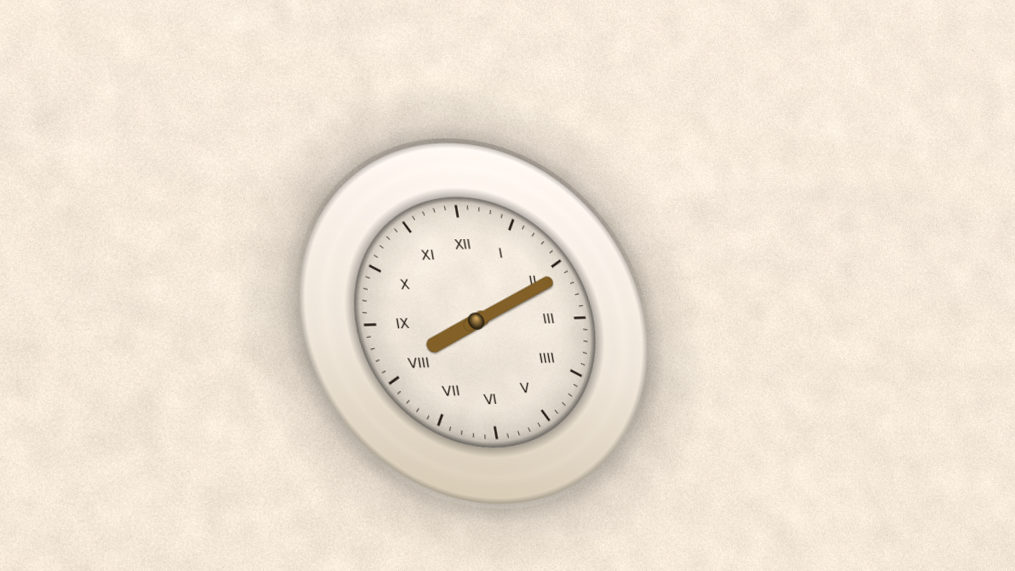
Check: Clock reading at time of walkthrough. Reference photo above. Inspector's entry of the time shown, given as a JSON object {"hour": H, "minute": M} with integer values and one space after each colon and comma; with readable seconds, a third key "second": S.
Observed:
{"hour": 8, "minute": 11}
